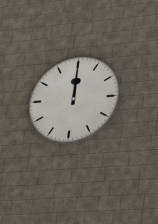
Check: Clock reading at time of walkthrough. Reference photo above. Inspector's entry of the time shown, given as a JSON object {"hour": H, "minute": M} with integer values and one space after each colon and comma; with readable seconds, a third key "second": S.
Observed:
{"hour": 12, "minute": 0}
